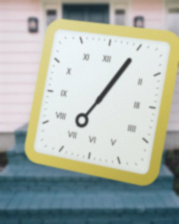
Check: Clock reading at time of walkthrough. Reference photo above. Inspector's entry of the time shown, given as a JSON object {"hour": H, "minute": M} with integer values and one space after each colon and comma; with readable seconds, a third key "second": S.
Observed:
{"hour": 7, "minute": 5}
